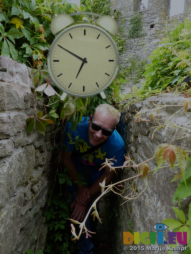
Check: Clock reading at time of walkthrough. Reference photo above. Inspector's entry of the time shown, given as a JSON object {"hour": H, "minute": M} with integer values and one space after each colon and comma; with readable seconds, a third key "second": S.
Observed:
{"hour": 6, "minute": 50}
